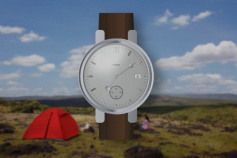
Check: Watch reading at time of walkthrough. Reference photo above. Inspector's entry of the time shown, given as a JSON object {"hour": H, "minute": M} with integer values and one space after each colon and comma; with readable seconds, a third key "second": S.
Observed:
{"hour": 7, "minute": 9}
